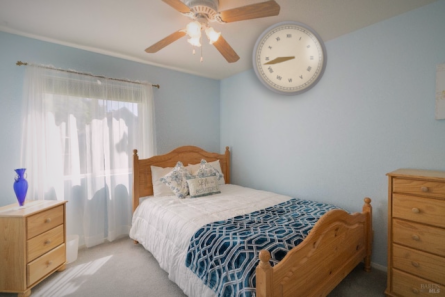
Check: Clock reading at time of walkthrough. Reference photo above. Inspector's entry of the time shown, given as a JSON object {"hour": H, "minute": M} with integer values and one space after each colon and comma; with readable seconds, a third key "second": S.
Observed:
{"hour": 8, "minute": 43}
